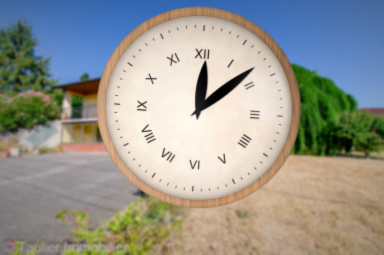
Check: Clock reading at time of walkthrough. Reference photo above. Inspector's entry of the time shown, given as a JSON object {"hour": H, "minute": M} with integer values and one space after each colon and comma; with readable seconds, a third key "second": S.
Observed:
{"hour": 12, "minute": 8}
